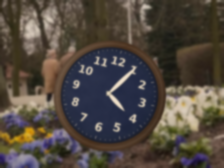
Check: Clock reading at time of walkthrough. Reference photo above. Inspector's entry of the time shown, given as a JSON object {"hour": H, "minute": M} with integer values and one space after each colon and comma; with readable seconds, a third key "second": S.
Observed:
{"hour": 4, "minute": 5}
